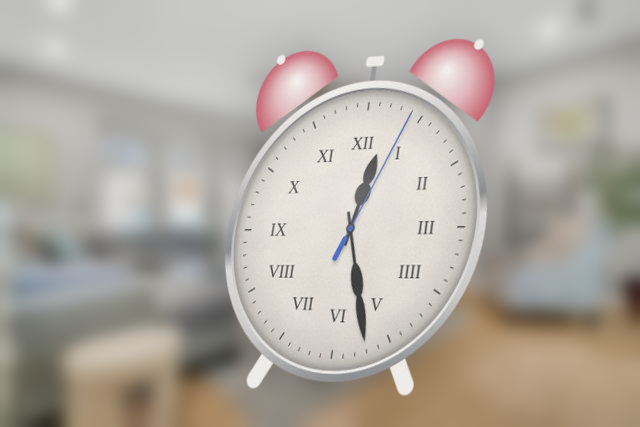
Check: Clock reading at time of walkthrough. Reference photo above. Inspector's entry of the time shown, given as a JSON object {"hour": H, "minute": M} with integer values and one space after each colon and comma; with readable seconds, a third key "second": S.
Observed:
{"hour": 12, "minute": 27, "second": 4}
